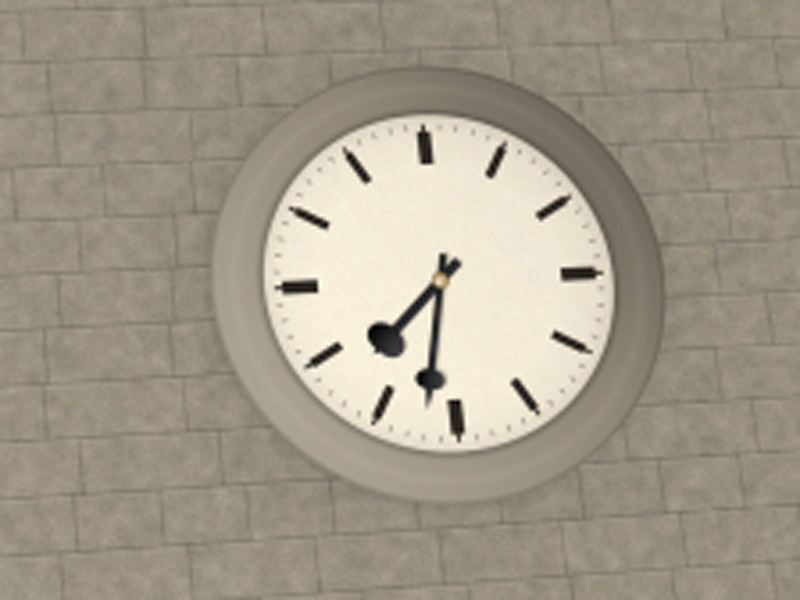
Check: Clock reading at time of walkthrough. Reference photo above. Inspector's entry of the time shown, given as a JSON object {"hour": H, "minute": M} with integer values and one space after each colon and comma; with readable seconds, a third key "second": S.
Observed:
{"hour": 7, "minute": 32}
